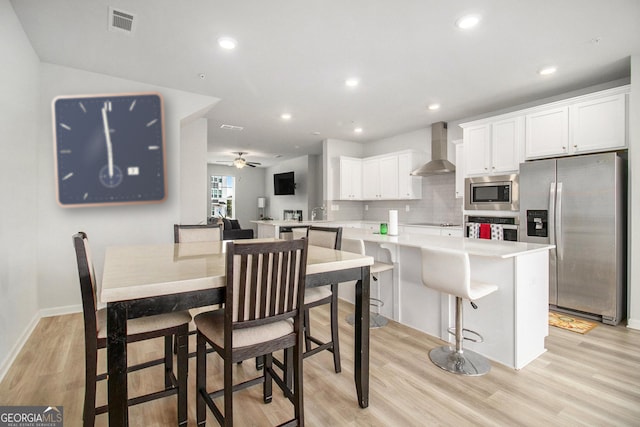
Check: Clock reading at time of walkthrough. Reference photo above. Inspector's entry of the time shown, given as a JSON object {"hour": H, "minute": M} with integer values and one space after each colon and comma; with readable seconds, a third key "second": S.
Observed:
{"hour": 5, "minute": 59}
